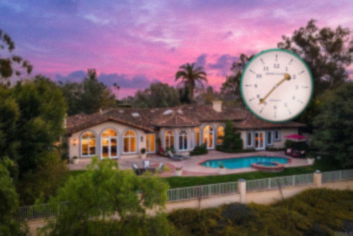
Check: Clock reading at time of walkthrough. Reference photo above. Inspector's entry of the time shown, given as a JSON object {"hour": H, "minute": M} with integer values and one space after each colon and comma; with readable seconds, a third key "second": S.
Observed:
{"hour": 1, "minute": 37}
